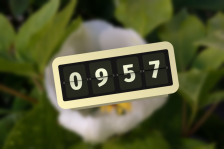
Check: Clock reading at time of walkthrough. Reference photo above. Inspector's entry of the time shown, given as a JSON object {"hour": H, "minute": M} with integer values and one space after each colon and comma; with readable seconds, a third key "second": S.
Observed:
{"hour": 9, "minute": 57}
